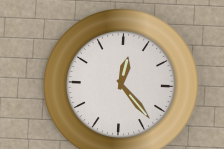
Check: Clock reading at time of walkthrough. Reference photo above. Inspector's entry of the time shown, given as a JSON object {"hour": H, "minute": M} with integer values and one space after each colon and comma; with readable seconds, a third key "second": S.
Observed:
{"hour": 12, "minute": 23}
